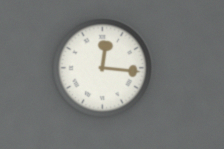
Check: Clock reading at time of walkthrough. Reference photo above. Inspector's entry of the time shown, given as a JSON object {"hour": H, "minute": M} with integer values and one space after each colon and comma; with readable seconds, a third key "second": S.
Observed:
{"hour": 12, "minute": 16}
